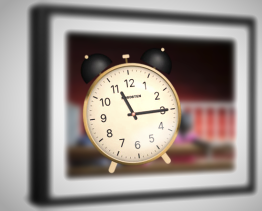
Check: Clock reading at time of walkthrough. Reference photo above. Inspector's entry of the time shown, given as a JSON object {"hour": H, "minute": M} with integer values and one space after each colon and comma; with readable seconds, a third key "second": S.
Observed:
{"hour": 11, "minute": 15}
